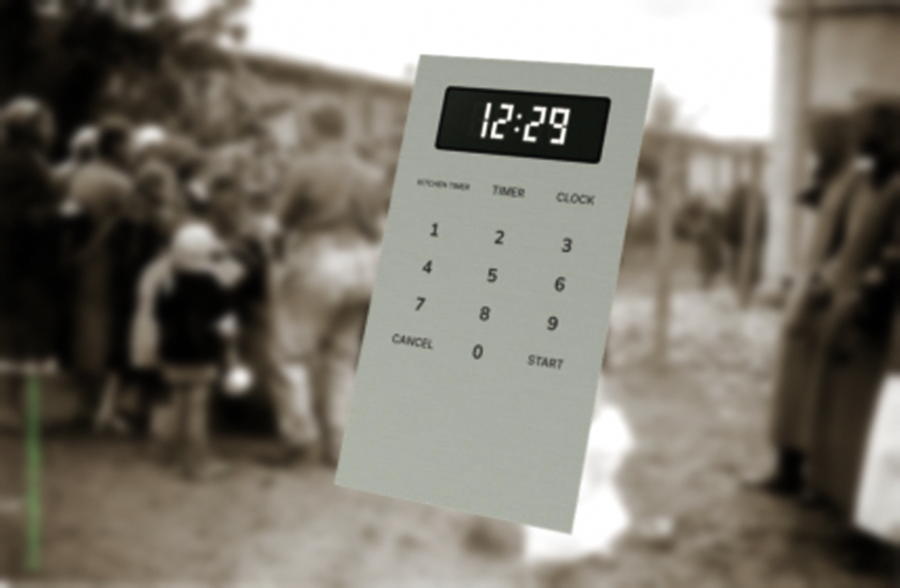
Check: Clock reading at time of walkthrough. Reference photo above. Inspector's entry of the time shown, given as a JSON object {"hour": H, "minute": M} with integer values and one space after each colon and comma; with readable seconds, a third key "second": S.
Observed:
{"hour": 12, "minute": 29}
